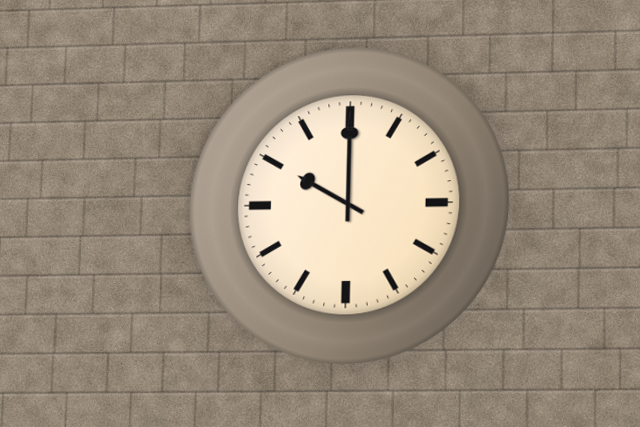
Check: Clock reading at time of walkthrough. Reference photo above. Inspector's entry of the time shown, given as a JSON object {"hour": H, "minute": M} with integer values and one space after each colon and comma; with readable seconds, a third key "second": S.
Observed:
{"hour": 10, "minute": 0}
